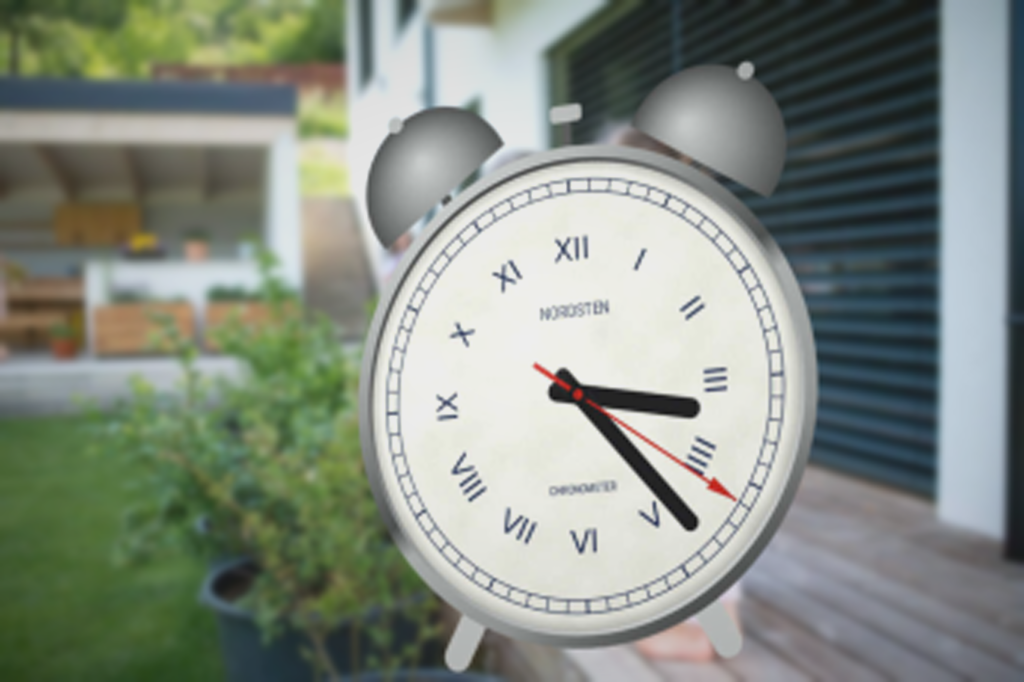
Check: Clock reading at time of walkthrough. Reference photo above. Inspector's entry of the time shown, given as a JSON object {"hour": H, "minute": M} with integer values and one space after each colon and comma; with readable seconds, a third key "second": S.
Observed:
{"hour": 3, "minute": 23, "second": 21}
